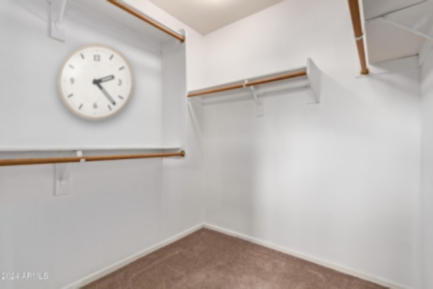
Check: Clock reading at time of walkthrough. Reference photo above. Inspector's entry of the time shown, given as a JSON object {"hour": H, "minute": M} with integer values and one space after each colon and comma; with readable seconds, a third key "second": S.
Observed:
{"hour": 2, "minute": 23}
